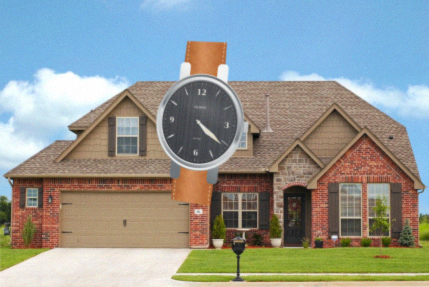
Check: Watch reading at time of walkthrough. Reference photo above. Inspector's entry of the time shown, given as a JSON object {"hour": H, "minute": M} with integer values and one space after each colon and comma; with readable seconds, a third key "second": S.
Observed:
{"hour": 4, "minute": 21}
